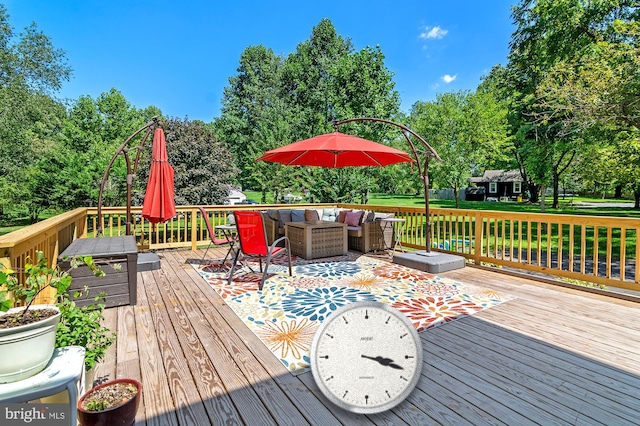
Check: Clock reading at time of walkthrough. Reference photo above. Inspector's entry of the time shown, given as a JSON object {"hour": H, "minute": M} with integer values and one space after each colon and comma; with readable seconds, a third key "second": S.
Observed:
{"hour": 3, "minute": 18}
